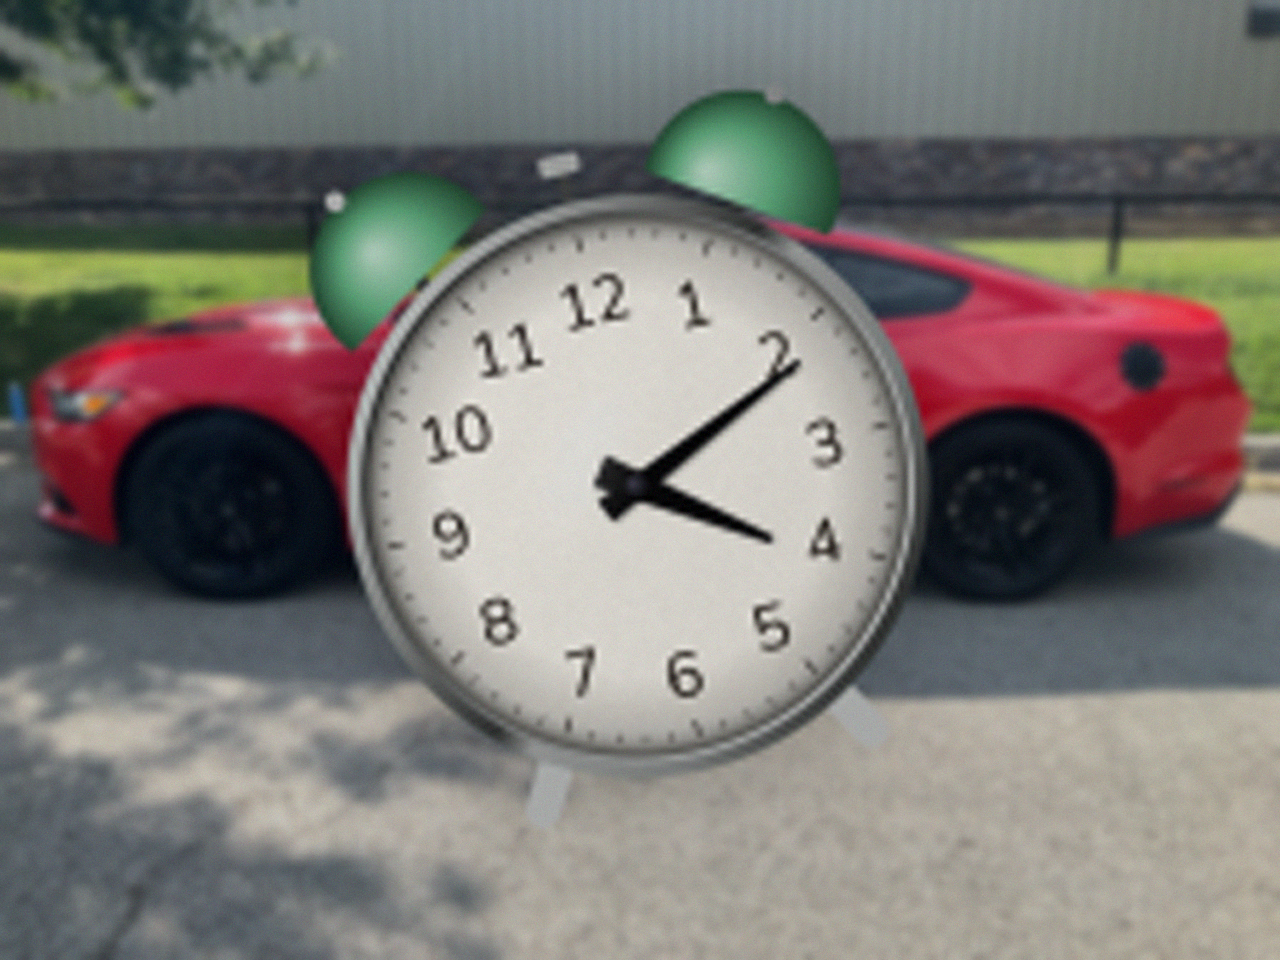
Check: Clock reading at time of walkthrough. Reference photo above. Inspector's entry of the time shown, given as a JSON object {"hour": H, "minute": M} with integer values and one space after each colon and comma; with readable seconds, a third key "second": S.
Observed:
{"hour": 4, "minute": 11}
